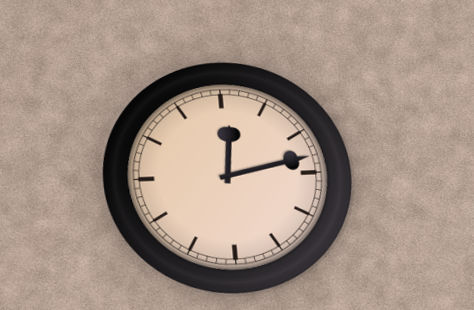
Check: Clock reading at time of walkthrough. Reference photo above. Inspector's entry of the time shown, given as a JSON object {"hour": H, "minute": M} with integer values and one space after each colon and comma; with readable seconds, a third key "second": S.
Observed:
{"hour": 12, "minute": 13}
